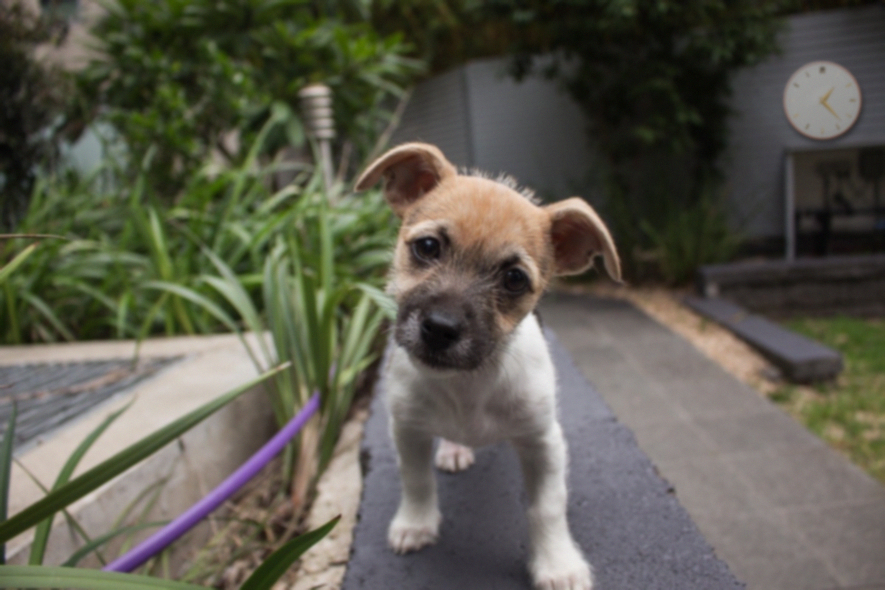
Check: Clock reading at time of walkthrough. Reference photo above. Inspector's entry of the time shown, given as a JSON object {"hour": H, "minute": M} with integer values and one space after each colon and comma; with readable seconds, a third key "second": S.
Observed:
{"hour": 1, "minute": 23}
